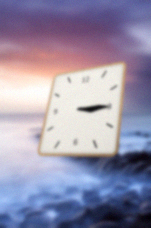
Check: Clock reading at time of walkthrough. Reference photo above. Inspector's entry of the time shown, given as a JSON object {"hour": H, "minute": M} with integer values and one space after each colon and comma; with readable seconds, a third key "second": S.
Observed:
{"hour": 3, "minute": 15}
